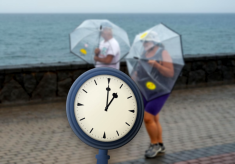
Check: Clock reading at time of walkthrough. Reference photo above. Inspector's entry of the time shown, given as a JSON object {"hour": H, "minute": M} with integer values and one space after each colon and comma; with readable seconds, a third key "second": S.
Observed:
{"hour": 1, "minute": 0}
